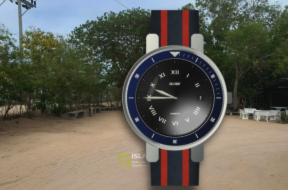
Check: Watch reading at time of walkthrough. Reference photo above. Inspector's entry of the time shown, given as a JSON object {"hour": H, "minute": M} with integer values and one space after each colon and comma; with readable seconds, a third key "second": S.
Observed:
{"hour": 9, "minute": 45}
